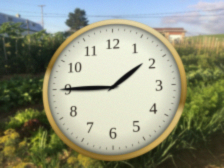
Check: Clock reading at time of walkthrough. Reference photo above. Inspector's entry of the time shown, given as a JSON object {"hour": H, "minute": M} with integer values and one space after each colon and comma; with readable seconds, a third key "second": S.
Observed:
{"hour": 1, "minute": 45}
